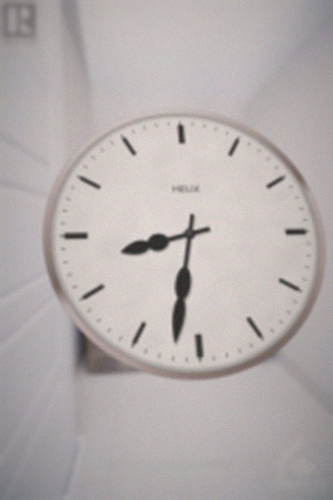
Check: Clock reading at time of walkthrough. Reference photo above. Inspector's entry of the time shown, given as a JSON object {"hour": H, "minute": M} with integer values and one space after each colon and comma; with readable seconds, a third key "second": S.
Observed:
{"hour": 8, "minute": 32}
